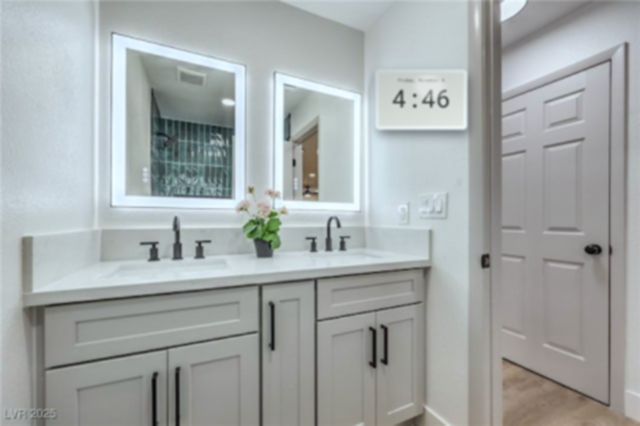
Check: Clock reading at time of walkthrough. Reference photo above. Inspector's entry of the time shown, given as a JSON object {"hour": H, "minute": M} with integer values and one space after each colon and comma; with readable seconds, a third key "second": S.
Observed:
{"hour": 4, "minute": 46}
